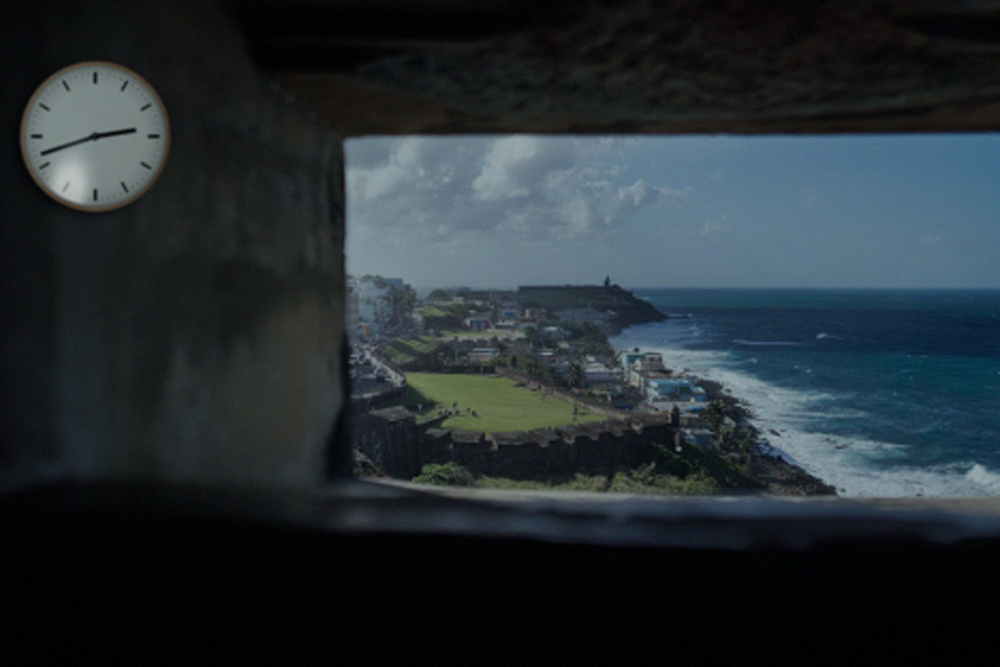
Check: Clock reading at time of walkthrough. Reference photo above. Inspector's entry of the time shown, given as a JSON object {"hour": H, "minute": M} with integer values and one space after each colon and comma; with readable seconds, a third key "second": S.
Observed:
{"hour": 2, "minute": 42}
